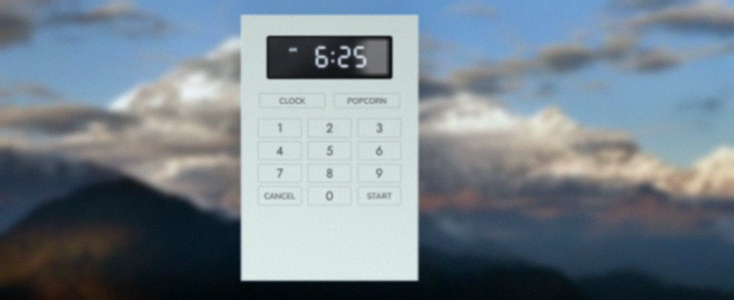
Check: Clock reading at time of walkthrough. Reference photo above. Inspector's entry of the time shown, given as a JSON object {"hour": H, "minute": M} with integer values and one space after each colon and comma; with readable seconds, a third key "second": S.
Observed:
{"hour": 6, "minute": 25}
